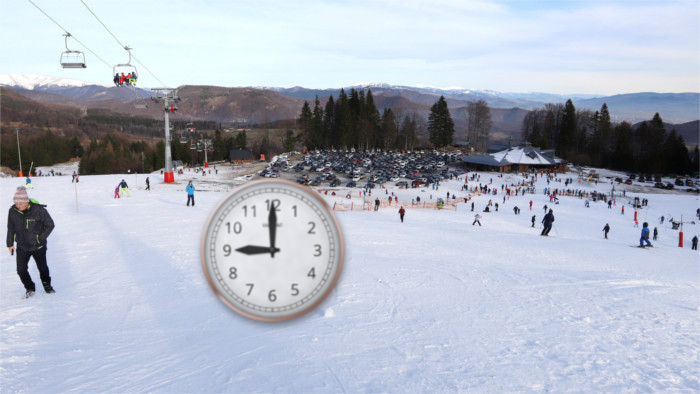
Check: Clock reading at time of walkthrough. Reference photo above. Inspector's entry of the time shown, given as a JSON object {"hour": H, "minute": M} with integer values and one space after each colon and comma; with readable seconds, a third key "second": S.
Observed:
{"hour": 9, "minute": 0}
